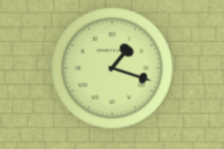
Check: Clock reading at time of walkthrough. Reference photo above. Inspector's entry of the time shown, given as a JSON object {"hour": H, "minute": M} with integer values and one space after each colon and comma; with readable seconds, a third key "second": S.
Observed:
{"hour": 1, "minute": 18}
